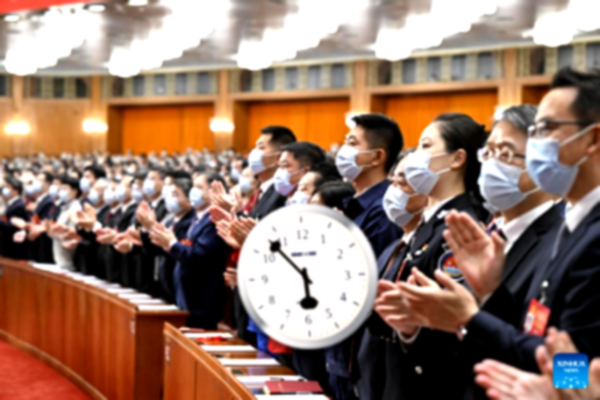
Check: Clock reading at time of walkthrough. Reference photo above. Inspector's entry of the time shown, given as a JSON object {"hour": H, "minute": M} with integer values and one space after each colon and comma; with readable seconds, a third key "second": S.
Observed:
{"hour": 5, "minute": 53}
